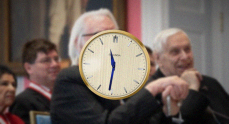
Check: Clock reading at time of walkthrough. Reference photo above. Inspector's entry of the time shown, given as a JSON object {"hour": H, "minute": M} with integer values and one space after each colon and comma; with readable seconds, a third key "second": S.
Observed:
{"hour": 11, "minute": 31}
